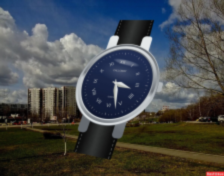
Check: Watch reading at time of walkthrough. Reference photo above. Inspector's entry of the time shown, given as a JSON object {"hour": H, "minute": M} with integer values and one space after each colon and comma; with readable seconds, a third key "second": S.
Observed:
{"hour": 3, "minute": 27}
